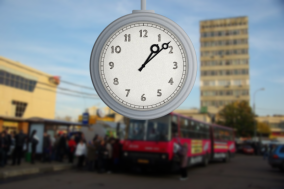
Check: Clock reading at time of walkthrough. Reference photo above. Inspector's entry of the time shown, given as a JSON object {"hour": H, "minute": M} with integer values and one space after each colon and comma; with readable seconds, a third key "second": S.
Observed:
{"hour": 1, "minute": 8}
